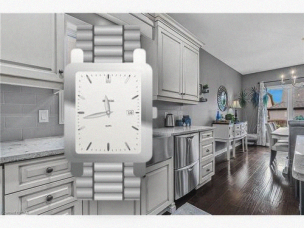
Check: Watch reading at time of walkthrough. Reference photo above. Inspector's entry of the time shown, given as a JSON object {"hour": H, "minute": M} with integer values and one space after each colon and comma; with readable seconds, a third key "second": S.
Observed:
{"hour": 11, "minute": 43}
